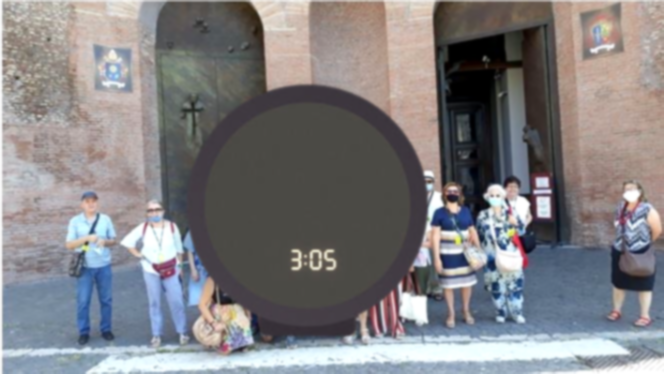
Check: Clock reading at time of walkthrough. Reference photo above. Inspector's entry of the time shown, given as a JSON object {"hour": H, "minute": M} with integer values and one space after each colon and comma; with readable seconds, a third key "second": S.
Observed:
{"hour": 3, "minute": 5}
